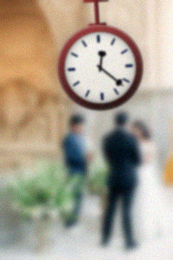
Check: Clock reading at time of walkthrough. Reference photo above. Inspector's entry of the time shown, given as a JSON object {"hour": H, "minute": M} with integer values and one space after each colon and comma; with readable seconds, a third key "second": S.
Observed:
{"hour": 12, "minute": 22}
